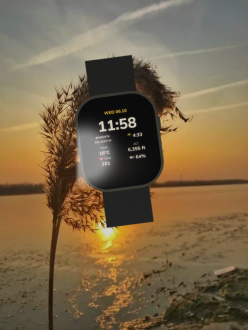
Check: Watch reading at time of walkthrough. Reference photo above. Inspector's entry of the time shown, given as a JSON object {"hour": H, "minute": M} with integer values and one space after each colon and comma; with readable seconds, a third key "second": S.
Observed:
{"hour": 11, "minute": 58}
